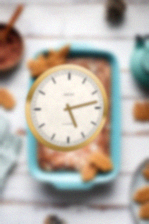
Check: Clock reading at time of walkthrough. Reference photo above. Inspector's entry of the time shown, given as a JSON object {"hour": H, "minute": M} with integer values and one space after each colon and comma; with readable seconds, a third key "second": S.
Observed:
{"hour": 5, "minute": 13}
